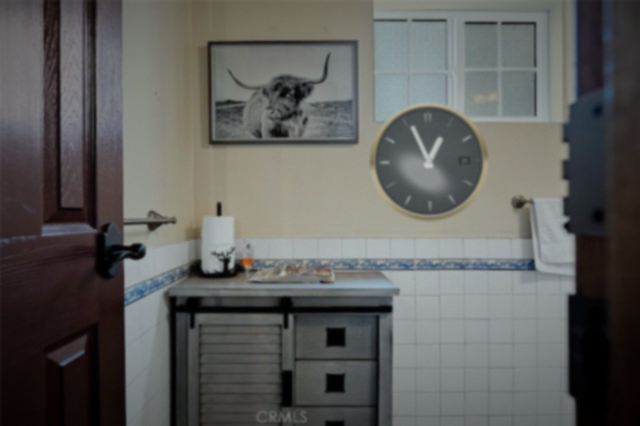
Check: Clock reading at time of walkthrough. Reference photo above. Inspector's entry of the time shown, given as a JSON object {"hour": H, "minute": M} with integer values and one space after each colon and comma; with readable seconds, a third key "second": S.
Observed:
{"hour": 12, "minute": 56}
